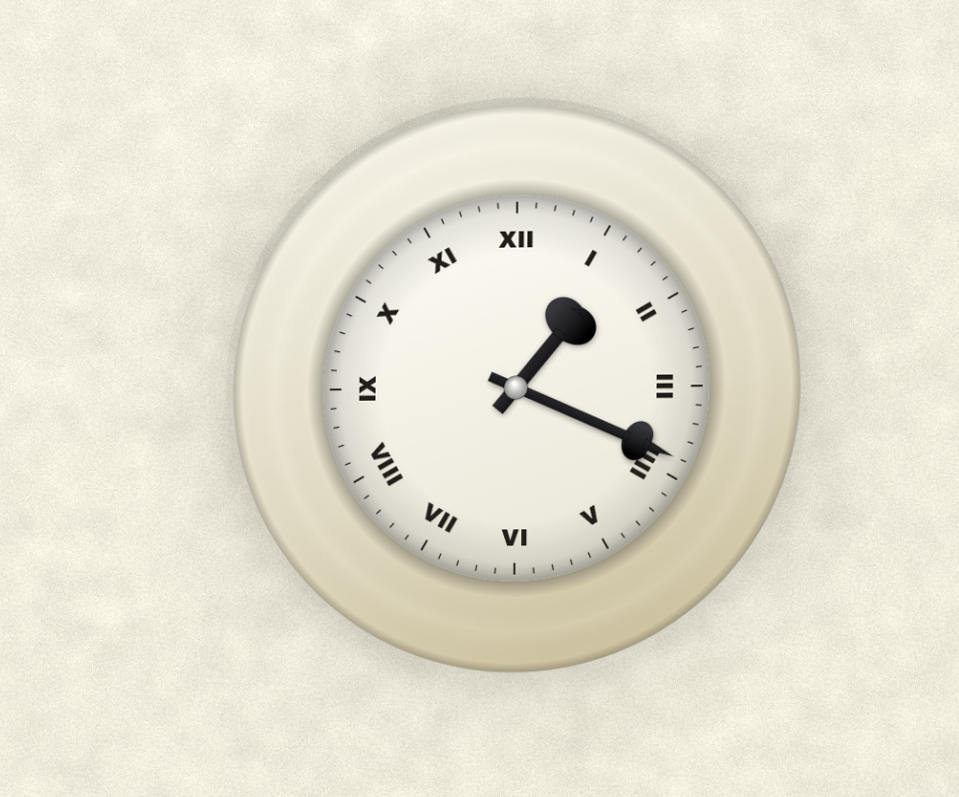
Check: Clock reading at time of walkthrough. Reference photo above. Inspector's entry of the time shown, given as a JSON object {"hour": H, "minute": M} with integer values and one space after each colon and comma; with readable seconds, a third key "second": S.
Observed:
{"hour": 1, "minute": 19}
